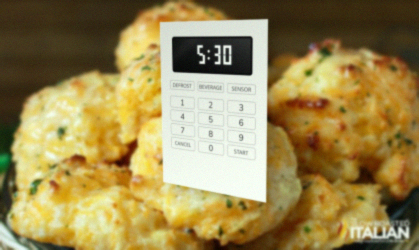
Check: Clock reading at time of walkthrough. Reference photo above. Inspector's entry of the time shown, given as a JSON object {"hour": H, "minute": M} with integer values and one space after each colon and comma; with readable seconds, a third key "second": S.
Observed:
{"hour": 5, "minute": 30}
